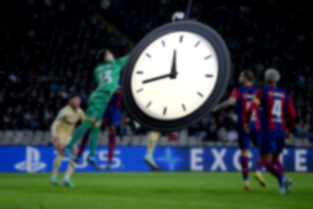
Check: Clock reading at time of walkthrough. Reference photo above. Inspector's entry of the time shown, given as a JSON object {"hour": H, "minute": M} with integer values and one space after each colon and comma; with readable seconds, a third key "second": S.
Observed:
{"hour": 11, "minute": 42}
